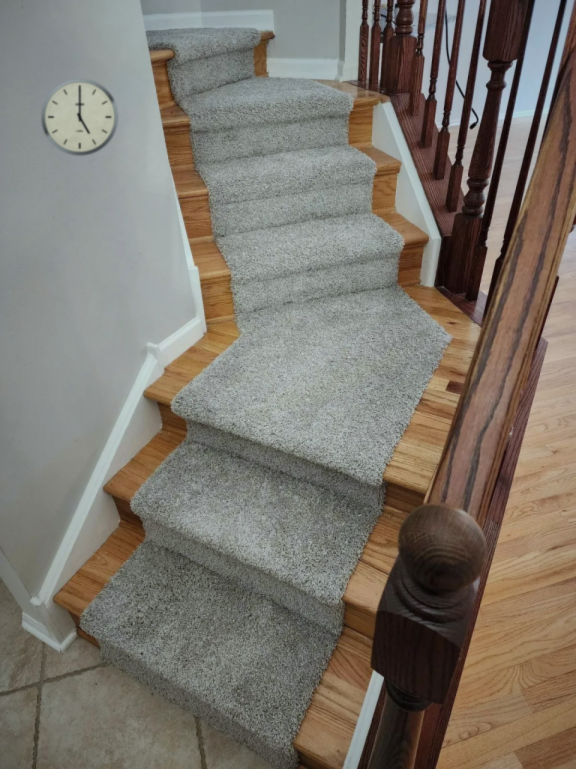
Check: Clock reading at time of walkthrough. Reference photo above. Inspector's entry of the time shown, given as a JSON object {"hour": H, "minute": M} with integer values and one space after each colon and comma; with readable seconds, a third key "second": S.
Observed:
{"hour": 5, "minute": 0}
